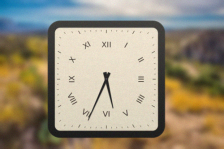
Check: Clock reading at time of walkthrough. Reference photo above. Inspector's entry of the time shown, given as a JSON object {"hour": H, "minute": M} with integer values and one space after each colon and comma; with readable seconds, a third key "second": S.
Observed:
{"hour": 5, "minute": 34}
